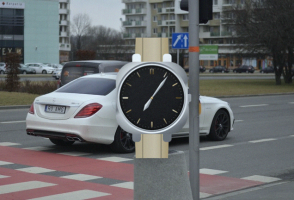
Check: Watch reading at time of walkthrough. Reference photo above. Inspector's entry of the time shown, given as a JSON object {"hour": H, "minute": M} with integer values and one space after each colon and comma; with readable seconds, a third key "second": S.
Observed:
{"hour": 7, "minute": 6}
